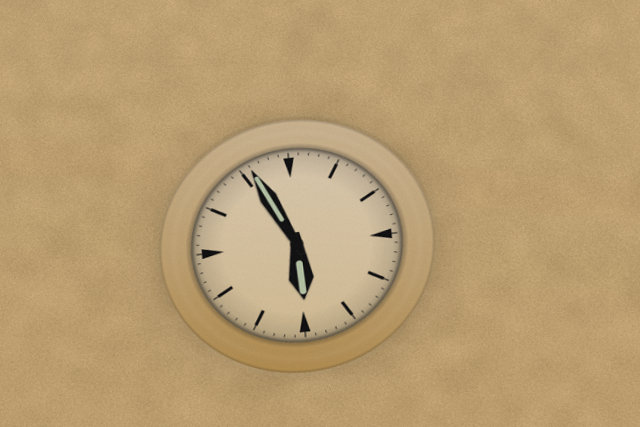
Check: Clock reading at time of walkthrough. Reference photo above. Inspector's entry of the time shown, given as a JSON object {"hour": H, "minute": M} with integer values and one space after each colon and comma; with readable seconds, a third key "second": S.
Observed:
{"hour": 5, "minute": 56}
